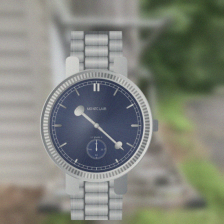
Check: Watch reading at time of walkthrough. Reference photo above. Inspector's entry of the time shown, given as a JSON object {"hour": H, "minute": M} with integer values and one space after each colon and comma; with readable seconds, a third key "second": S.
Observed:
{"hour": 10, "minute": 22}
